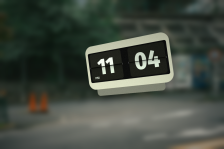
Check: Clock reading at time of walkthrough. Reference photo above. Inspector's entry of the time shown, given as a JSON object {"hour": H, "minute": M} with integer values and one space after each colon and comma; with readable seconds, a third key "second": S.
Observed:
{"hour": 11, "minute": 4}
